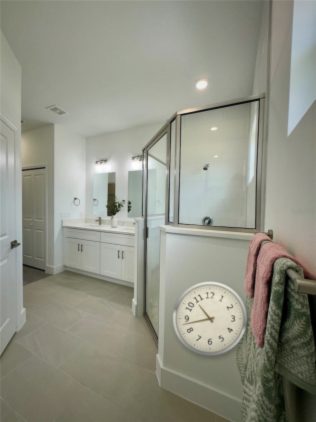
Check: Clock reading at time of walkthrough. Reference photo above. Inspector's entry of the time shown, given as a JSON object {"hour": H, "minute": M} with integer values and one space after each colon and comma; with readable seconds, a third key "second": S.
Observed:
{"hour": 10, "minute": 43}
